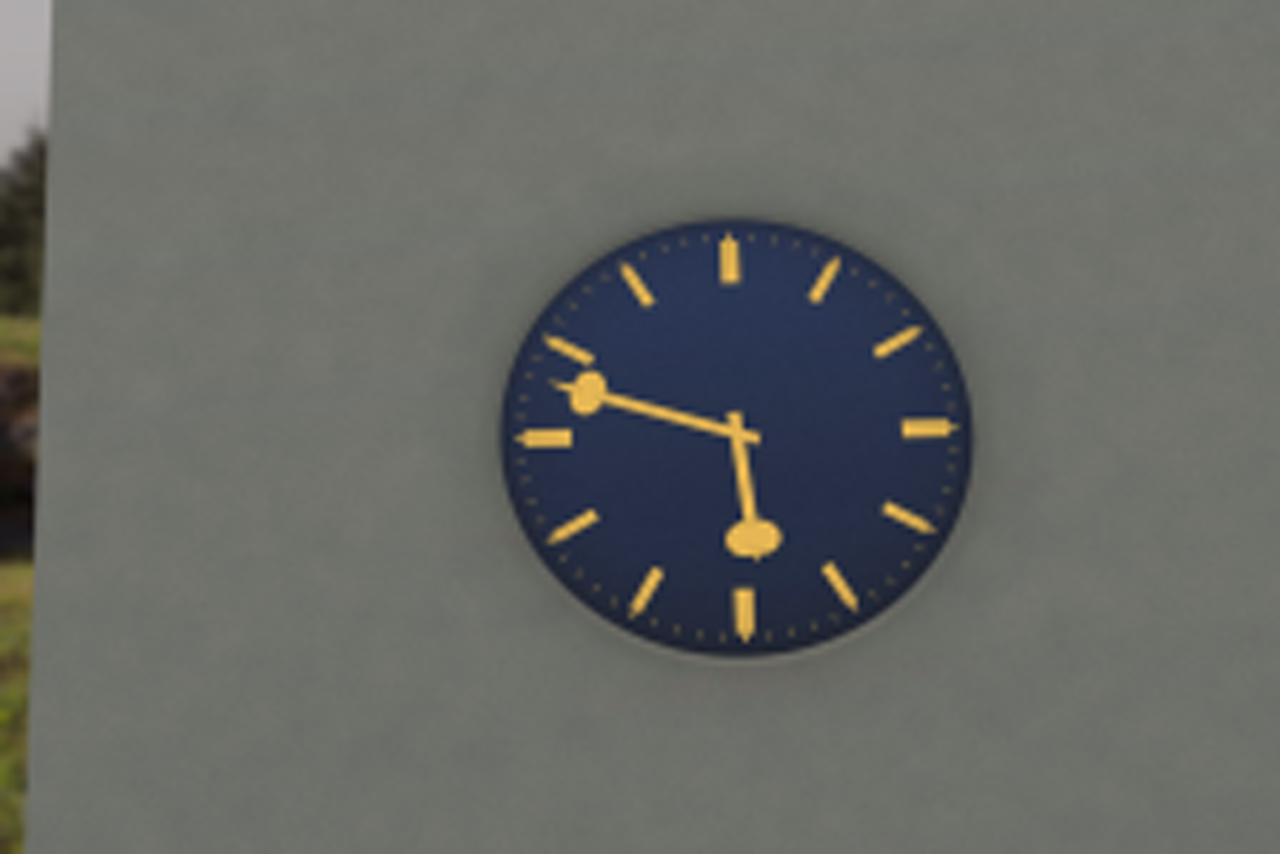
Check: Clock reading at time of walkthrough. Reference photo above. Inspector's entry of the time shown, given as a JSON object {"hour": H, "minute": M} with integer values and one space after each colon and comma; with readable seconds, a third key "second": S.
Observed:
{"hour": 5, "minute": 48}
